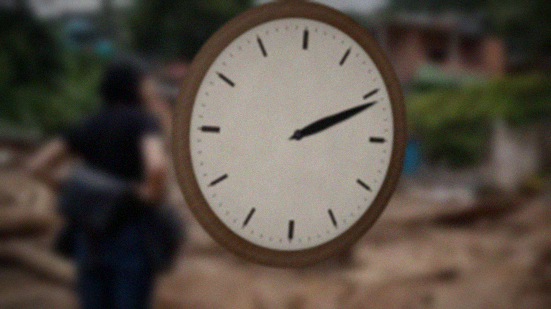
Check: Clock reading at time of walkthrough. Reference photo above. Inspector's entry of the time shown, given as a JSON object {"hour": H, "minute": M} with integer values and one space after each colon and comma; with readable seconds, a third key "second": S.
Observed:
{"hour": 2, "minute": 11}
